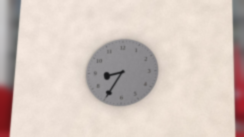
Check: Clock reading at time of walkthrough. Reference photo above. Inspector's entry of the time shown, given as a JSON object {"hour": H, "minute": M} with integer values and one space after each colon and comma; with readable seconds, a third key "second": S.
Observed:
{"hour": 8, "minute": 35}
